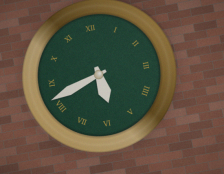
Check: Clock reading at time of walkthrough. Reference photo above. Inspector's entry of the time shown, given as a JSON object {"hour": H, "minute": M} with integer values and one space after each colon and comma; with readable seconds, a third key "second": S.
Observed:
{"hour": 5, "minute": 42}
